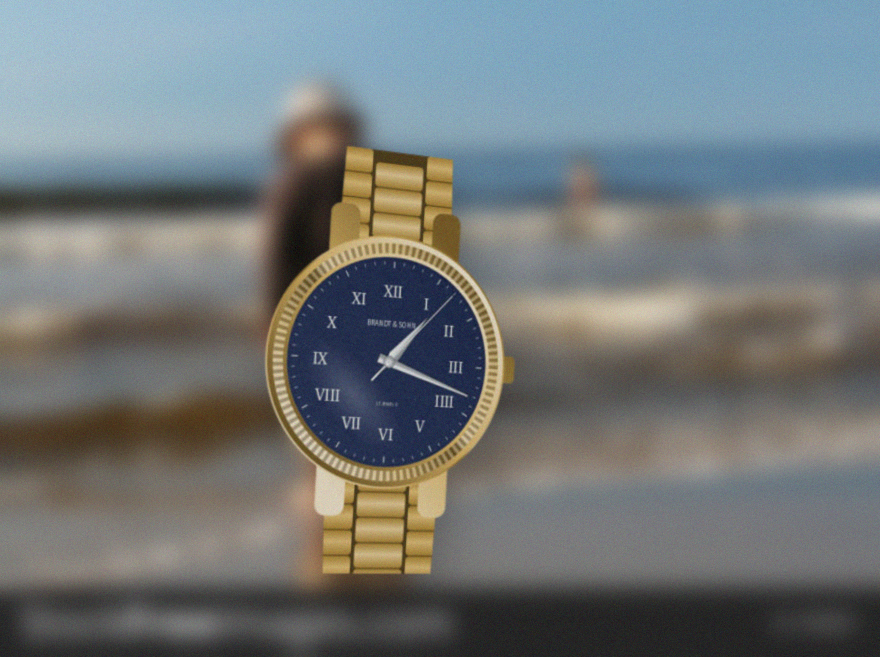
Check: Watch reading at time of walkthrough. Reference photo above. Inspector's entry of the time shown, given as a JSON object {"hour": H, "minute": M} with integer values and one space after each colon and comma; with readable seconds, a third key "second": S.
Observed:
{"hour": 1, "minute": 18, "second": 7}
